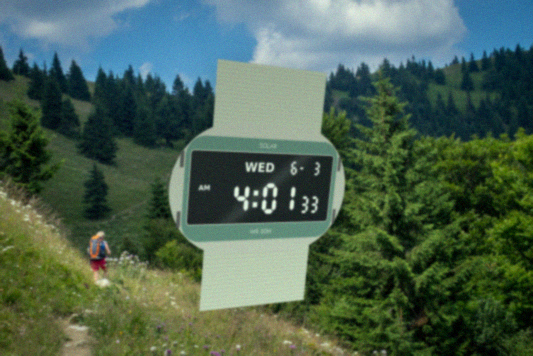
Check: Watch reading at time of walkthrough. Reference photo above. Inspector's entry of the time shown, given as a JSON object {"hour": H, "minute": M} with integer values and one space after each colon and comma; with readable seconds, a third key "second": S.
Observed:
{"hour": 4, "minute": 1, "second": 33}
